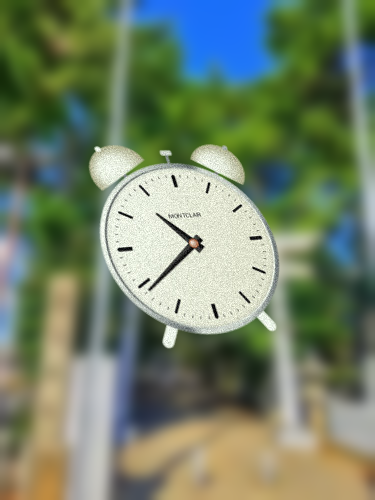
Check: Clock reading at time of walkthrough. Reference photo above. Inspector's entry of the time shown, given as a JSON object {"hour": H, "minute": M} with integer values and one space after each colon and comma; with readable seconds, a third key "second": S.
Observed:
{"hour": 10, "minute": 39}
